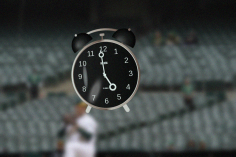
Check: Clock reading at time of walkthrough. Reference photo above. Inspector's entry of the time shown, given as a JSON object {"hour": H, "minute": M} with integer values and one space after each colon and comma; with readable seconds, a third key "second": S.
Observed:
{"hour": 4, "minute": 59}
